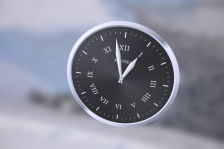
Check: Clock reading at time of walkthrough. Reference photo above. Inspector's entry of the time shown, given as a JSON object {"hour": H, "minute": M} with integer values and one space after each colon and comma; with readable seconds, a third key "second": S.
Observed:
{"hour": 12, "minute": 58}
